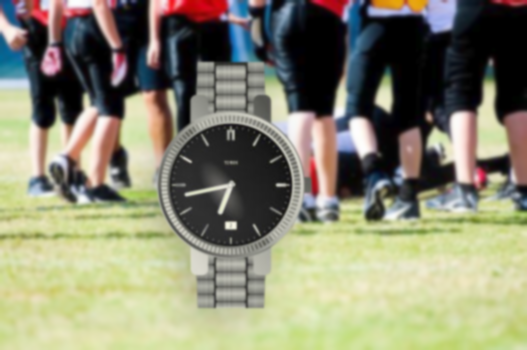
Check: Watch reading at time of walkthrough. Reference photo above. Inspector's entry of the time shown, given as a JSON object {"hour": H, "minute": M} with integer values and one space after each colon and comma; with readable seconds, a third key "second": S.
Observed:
{"hour": 6, "minute": 43}
